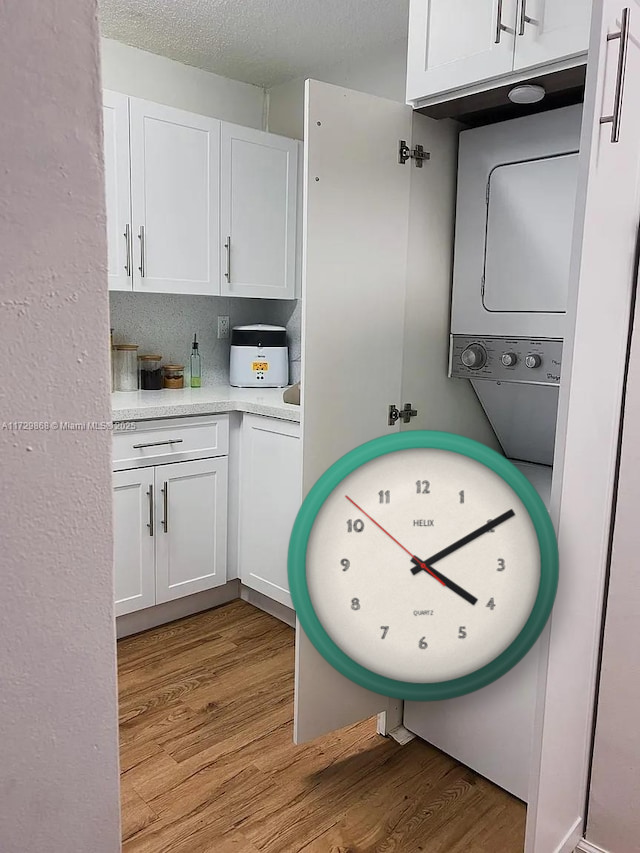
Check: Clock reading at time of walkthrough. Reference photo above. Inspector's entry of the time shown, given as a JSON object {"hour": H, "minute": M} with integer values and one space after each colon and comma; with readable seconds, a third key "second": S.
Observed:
{"hour": 4, "minute": 9, "second": 52}
